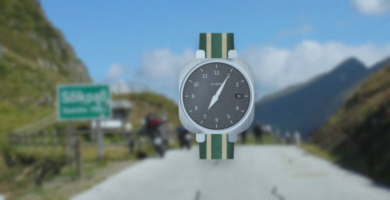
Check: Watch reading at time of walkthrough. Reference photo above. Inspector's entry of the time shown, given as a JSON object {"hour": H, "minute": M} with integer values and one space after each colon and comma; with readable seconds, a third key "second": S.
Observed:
{"hour": 7, "minute": 5}
